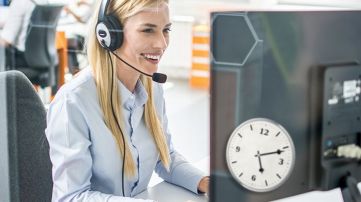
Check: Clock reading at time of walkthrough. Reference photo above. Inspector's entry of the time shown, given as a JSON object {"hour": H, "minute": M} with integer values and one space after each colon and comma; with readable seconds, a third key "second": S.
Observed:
{"hour": 5, "minute": 11}
